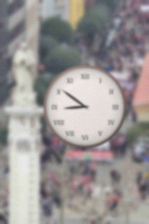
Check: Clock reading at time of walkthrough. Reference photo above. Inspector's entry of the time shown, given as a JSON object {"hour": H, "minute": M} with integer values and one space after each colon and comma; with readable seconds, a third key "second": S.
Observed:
{"hour": 8, "minute": 51}
